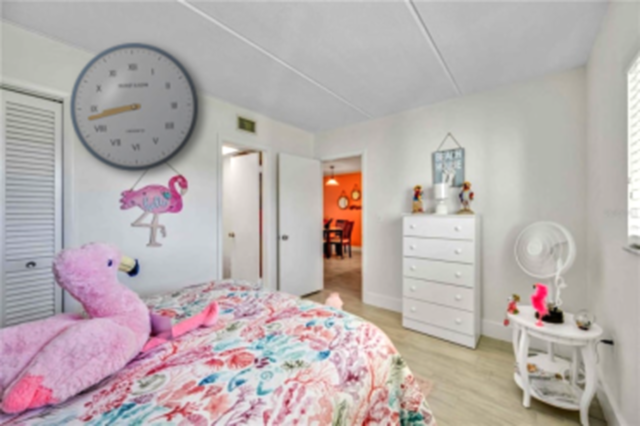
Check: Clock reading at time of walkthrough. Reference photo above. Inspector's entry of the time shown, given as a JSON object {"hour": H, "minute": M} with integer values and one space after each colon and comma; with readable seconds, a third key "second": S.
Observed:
{"hour": 8, "minute": 43}
